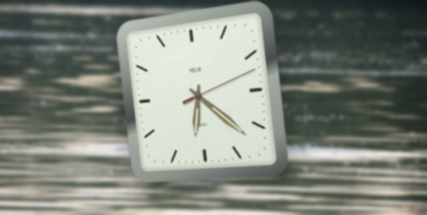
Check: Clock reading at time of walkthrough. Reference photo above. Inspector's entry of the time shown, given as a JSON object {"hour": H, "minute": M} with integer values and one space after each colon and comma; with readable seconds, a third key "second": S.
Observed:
{"hour": 6, "minute": 22, "second": 12}
